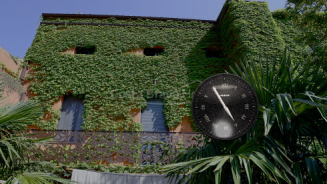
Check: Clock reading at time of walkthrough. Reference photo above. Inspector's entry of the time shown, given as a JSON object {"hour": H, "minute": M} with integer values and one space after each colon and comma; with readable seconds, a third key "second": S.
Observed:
{"hour": 4, "minute": 55}
